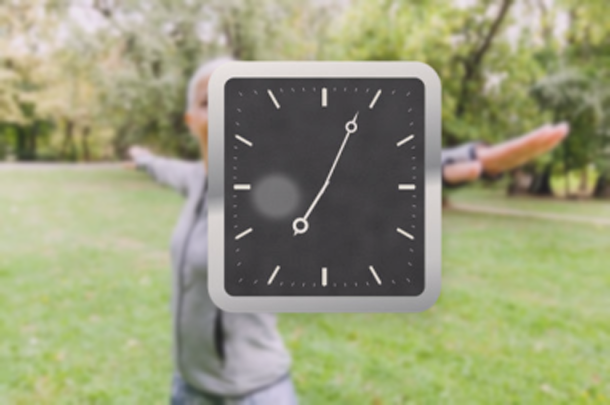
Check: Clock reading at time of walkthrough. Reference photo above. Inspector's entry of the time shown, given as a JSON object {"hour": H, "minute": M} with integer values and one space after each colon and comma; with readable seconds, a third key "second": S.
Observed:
{"hour": 7, "minute": 4}
